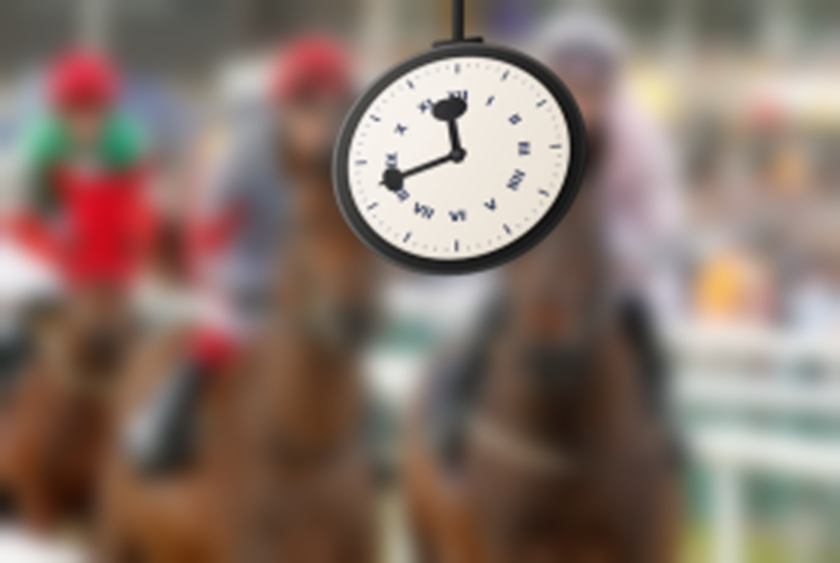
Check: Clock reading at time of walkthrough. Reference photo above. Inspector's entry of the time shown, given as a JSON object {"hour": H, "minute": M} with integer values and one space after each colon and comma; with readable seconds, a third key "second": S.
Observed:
{"hour": 11, "minute": 42}
